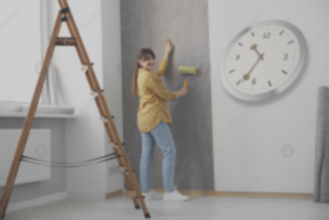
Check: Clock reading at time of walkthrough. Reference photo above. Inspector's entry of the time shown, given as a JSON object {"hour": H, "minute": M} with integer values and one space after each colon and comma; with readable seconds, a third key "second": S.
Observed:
{"hour": 10, "minute": 34}
